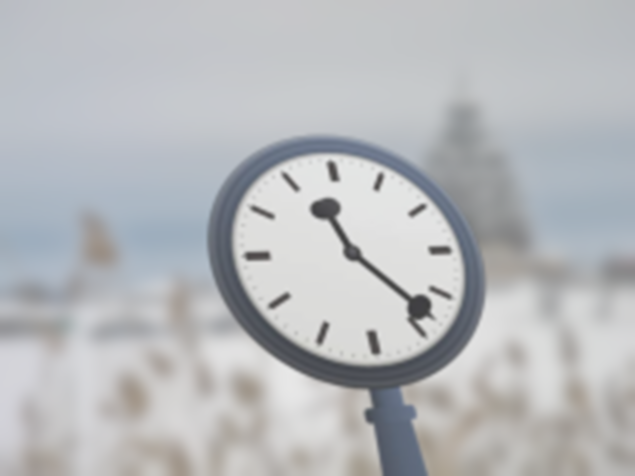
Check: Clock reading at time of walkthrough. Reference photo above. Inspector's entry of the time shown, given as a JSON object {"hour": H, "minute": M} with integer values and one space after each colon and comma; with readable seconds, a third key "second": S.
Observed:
{"hour": 11, "minute": 23}
